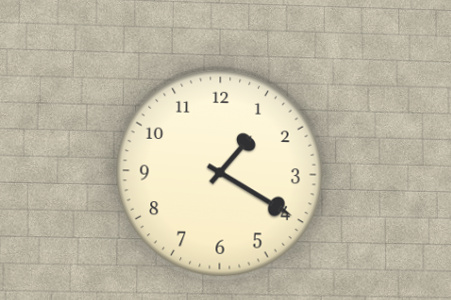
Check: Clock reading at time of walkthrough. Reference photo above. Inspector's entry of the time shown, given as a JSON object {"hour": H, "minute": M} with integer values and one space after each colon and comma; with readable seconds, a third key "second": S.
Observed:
{"hour": 1, "minute": 20}
